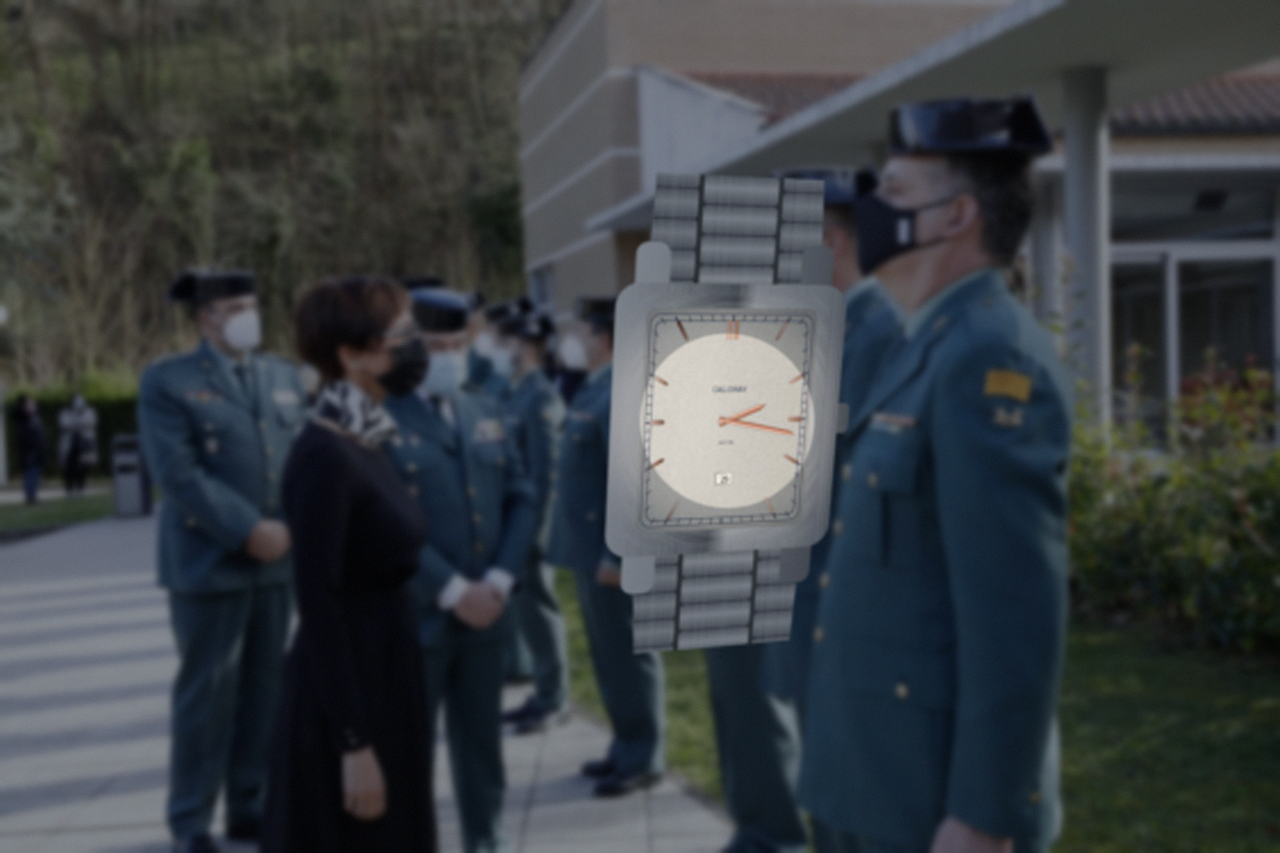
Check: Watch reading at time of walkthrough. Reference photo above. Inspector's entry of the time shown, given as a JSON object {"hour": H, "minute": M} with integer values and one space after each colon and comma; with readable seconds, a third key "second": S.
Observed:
{"hour": 2, "minute": 17}
